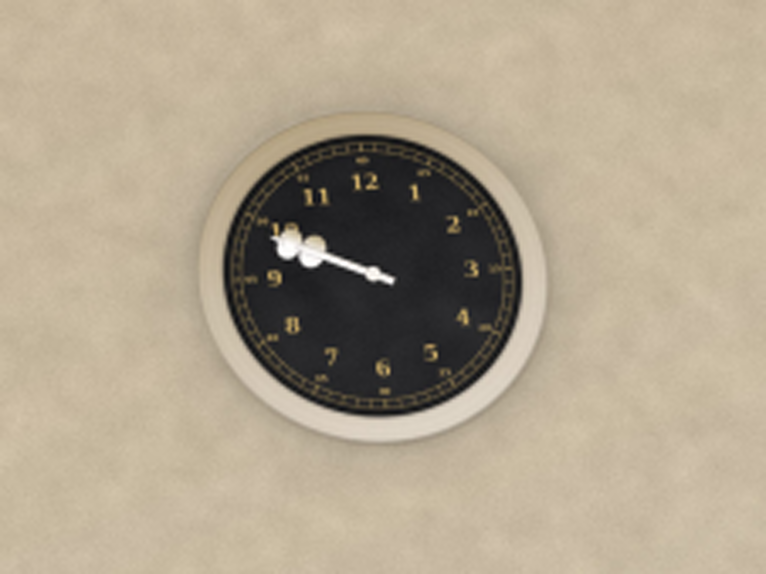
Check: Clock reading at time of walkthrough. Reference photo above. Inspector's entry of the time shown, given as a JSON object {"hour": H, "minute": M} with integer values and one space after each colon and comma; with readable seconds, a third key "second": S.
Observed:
{"hour": 9, "minute": 49}
